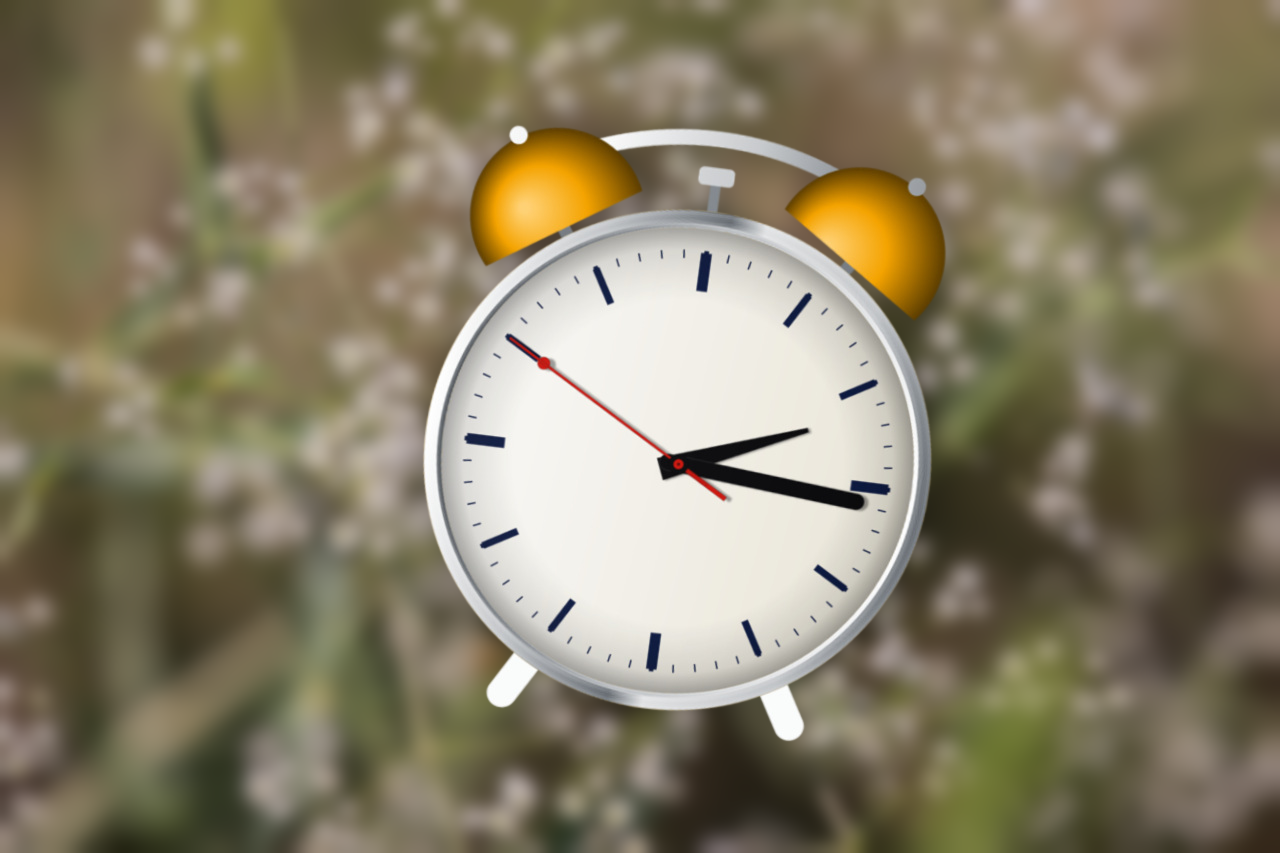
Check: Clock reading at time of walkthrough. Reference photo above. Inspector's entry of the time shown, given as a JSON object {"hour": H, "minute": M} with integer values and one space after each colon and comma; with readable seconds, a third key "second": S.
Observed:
{"hour": 2, "minute": 15, "second": 50}
